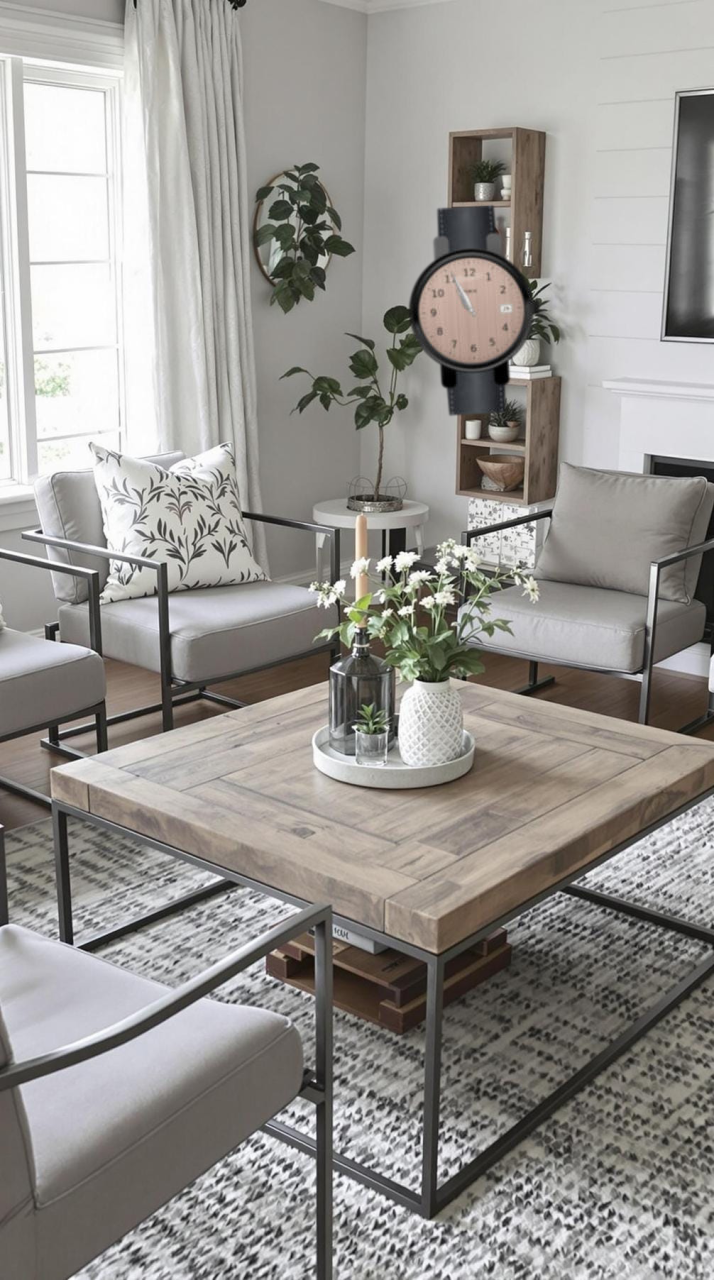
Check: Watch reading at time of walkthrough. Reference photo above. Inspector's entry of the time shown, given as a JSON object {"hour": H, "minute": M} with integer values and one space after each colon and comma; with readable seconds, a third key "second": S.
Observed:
{"hour": 10, "minute": 56}
